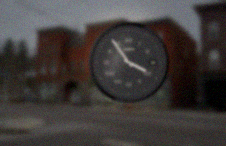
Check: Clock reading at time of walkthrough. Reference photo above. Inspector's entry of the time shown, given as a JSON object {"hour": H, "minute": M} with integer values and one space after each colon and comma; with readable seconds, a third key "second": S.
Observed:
{"hour": 3, "minute": 54}
